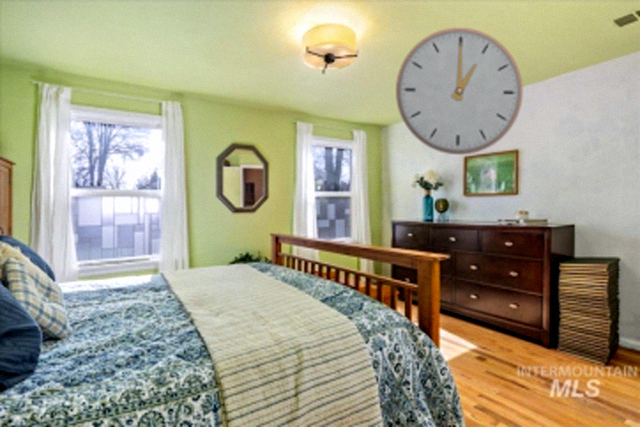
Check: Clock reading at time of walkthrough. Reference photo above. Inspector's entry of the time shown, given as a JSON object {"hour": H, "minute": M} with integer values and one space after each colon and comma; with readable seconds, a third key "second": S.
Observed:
{"hour": 1, "minute": 0}
